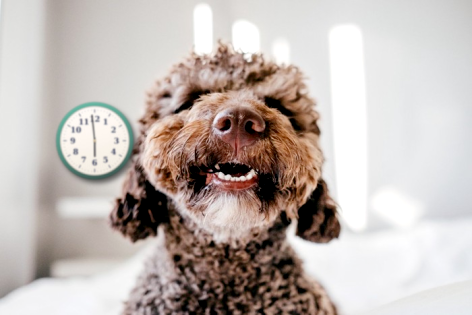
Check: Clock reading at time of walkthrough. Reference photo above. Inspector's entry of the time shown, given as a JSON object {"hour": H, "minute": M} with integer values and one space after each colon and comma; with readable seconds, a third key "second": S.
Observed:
{"hour": 5, "minute": 59}
